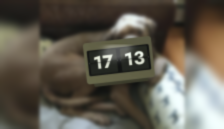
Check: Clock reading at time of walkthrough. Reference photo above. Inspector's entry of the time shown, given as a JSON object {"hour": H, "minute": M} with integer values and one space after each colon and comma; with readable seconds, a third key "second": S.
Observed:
{"hour": 17, "minute": 13}
